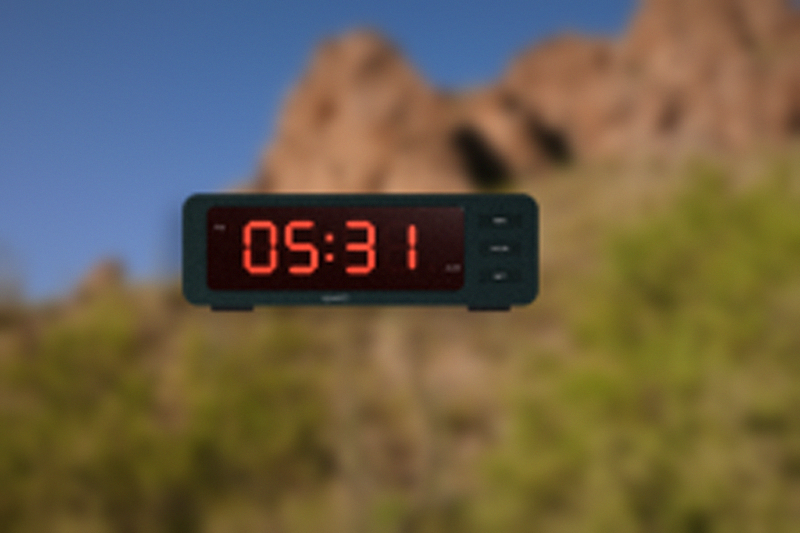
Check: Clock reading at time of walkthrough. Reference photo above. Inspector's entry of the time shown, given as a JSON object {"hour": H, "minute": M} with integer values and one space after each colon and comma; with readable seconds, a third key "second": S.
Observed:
{"hour": 5, "minute": 31}
